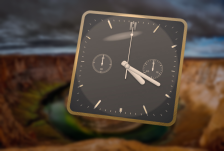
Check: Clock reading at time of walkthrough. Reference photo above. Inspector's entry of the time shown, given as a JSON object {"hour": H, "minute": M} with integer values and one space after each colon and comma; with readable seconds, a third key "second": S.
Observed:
{"hour": 4, "minute": 19}
